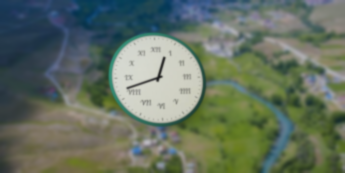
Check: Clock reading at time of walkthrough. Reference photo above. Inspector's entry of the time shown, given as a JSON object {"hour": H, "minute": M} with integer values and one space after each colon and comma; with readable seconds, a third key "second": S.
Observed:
{"hour": 12, "minute": 42}
